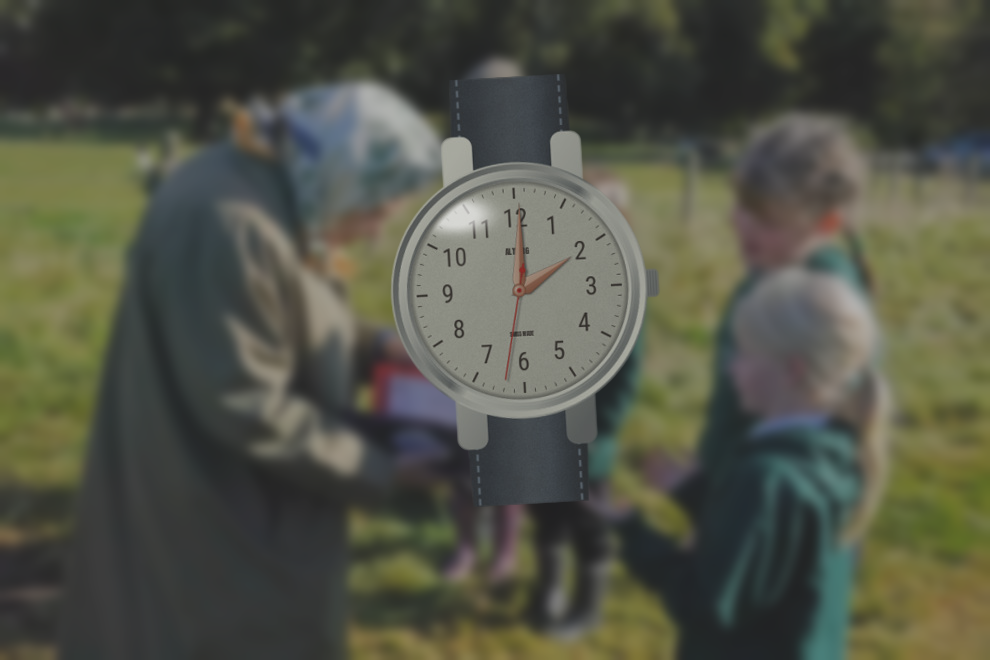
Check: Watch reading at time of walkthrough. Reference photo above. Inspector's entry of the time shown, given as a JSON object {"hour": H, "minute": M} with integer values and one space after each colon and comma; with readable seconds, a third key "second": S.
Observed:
{"hour": 2, "minute": 0, "second": 32}
